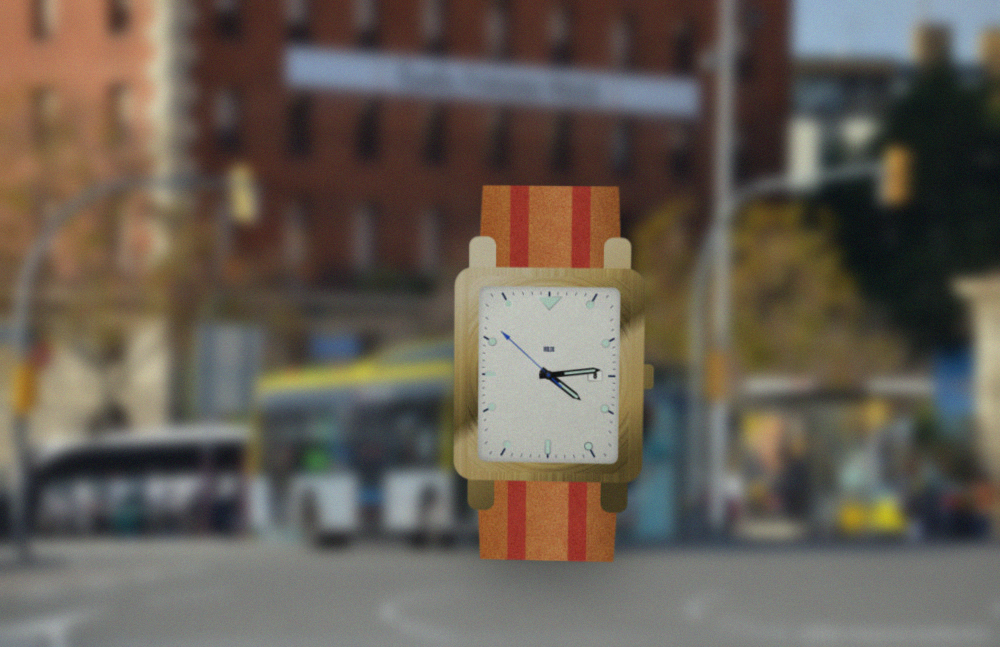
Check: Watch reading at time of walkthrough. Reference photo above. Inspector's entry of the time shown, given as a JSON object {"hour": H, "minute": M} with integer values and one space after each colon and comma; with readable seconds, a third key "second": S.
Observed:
{"hour": 4, "minute": 13, "second": 52}
